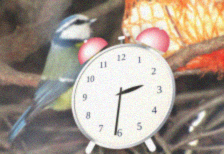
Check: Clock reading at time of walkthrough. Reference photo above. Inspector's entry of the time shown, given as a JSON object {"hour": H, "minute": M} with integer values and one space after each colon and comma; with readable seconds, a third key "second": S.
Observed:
{"hour": 2, "minute": 31}
